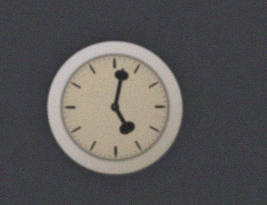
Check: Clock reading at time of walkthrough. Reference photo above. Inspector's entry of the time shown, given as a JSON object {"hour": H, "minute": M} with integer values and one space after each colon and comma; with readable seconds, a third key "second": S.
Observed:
{"hour": 5, "minute": 2}
